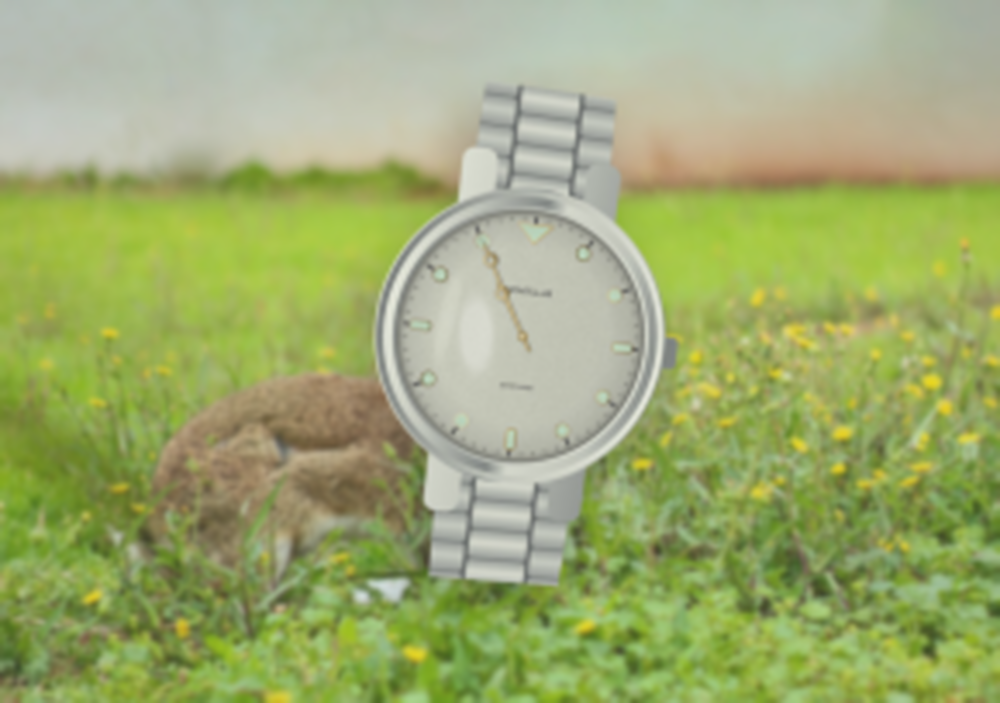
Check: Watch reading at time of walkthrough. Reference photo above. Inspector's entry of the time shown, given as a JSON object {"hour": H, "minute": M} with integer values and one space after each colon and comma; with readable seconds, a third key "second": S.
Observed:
{"hour": 10, "minute": 55}
